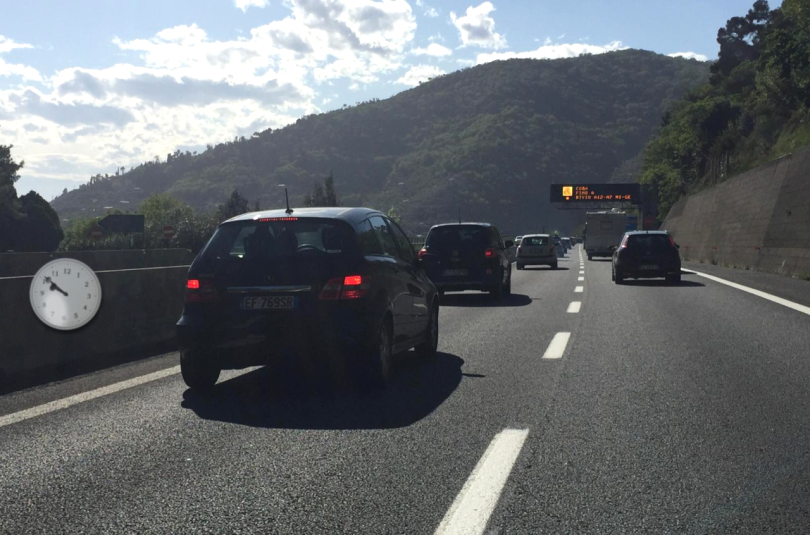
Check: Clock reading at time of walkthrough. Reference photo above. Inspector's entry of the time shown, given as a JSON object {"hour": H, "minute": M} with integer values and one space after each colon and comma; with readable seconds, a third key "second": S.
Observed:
{"hour": 9, "minute": 51}
